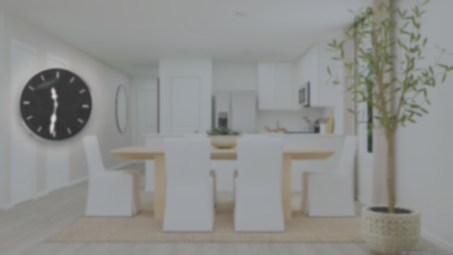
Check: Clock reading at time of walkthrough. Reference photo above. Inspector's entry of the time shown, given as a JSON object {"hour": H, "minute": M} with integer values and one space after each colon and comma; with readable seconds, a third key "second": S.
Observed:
{"hour": 11, "minute": 31}
